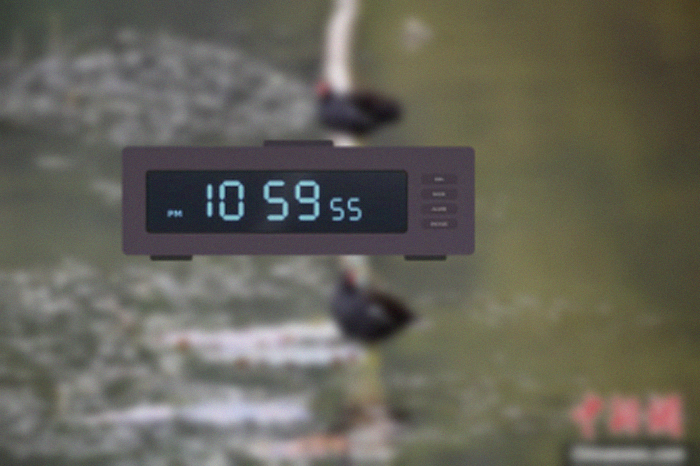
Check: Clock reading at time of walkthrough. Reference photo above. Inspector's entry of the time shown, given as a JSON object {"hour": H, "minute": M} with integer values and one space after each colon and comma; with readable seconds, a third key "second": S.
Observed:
{"hour": 10, "minute": 59, "second": 55}
